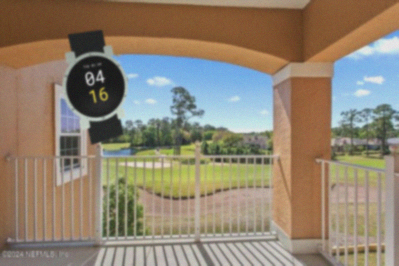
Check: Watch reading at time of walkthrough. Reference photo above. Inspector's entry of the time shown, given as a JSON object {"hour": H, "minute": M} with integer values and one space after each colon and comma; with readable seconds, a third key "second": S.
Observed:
{"hour": 4, "minute": 16}
